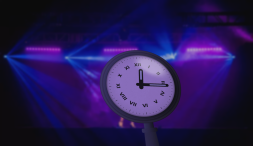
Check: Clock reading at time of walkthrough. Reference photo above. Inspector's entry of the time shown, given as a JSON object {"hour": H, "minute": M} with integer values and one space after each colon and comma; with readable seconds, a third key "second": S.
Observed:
{"hour": 12, "minute": 16}
